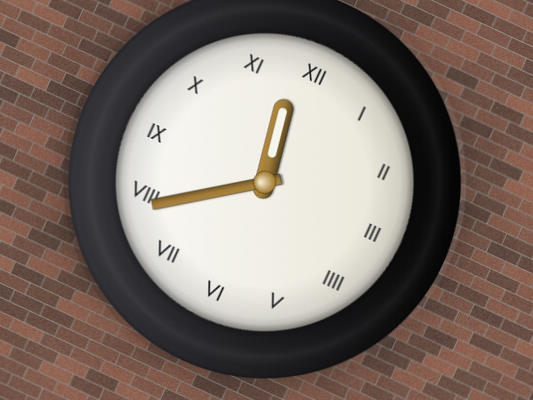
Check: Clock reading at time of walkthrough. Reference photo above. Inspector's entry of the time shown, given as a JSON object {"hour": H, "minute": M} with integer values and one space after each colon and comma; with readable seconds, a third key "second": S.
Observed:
{"hour": 11, "minute": 39}
